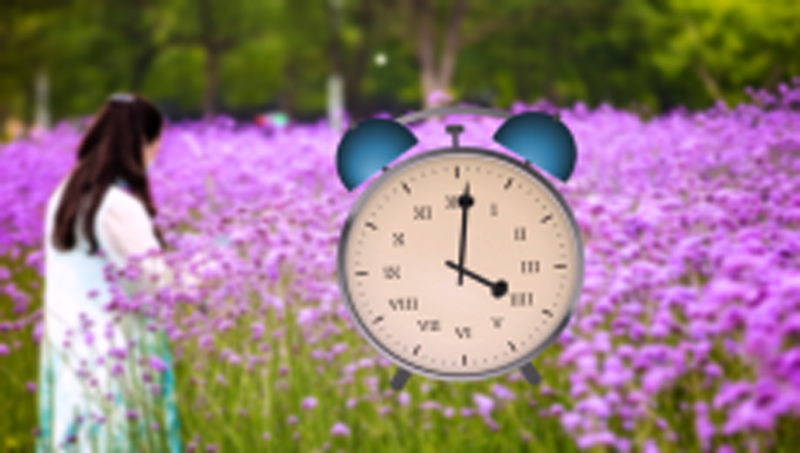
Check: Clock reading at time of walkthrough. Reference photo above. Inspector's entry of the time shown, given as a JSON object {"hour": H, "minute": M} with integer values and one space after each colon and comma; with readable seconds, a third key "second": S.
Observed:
{"hour": 4, "minute": 1}
